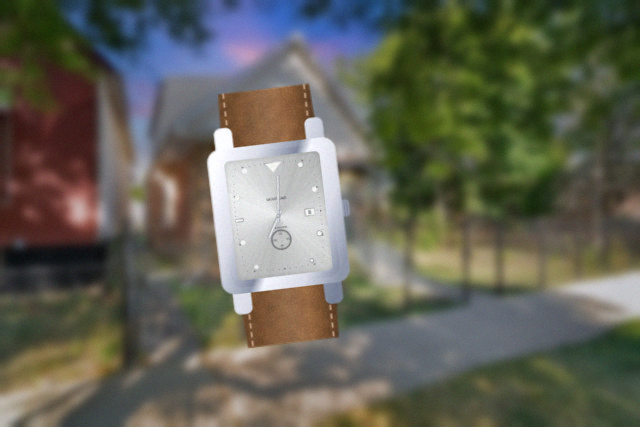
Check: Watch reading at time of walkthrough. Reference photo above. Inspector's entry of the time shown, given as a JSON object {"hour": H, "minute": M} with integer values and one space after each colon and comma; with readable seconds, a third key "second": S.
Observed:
{"hour": 7, "minute": 1}
